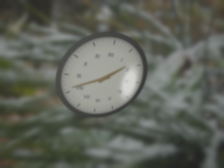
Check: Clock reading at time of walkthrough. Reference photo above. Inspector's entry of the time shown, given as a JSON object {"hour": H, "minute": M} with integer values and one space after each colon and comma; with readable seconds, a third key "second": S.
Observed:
{"hour": 1, "minute": 41}
